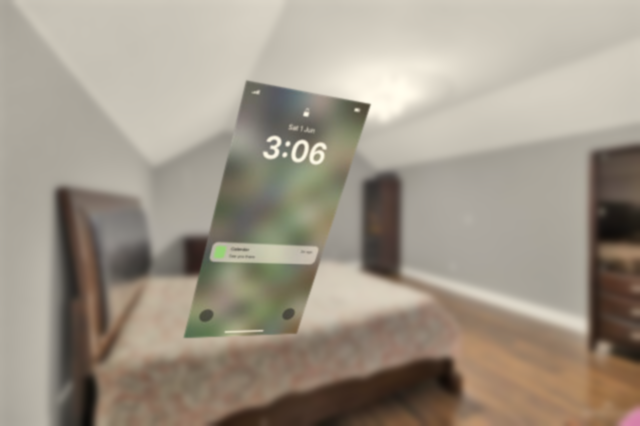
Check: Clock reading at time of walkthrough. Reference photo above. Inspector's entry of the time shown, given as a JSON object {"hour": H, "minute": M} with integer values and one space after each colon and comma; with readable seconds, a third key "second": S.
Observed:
{"hour": 3, "minute": 6}
